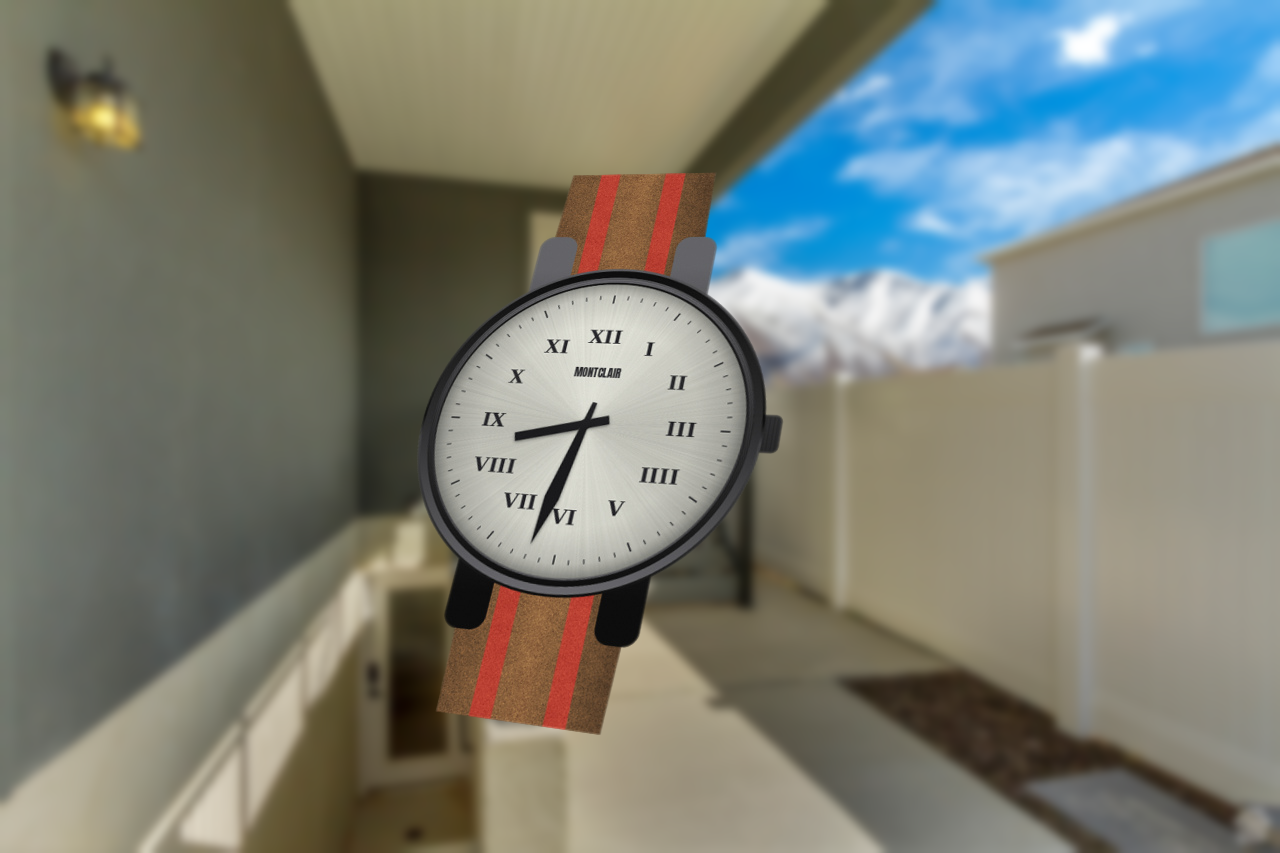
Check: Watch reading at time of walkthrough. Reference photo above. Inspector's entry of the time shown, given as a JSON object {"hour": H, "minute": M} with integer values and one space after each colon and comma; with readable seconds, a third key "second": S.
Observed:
{"hour": 8, "minute": 32}
